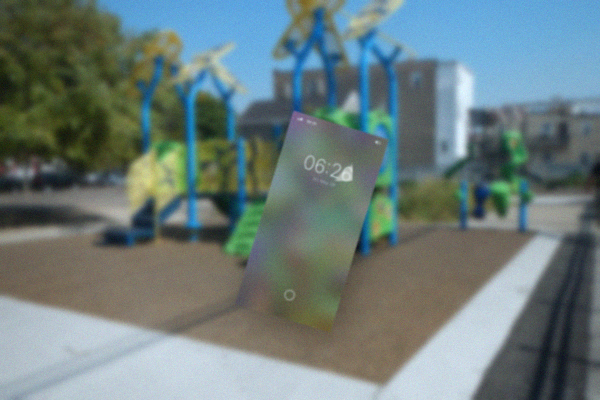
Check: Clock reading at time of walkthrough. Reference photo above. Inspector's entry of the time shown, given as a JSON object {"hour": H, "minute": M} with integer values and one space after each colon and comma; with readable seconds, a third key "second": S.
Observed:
{"hour": 6, "minute": 26}
